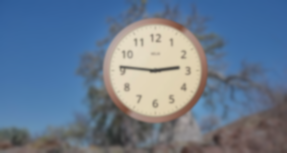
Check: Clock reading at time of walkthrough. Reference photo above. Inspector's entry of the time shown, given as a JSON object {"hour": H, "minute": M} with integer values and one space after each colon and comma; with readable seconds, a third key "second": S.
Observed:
{"hour": 2, "minute": 46}
